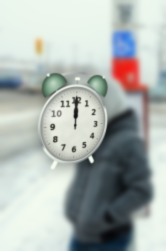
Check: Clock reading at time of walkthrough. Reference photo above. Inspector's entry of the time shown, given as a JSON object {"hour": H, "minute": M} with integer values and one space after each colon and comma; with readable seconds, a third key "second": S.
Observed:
{"hour": 12, "minute": 0}
